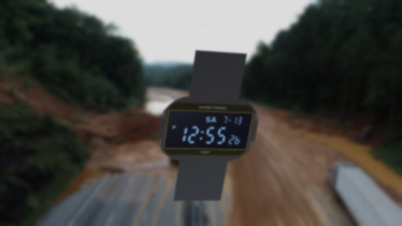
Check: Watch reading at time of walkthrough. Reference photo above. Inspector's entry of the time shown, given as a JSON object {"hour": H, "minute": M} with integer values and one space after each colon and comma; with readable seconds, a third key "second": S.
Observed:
{"hour": 12, "minute": 55}
